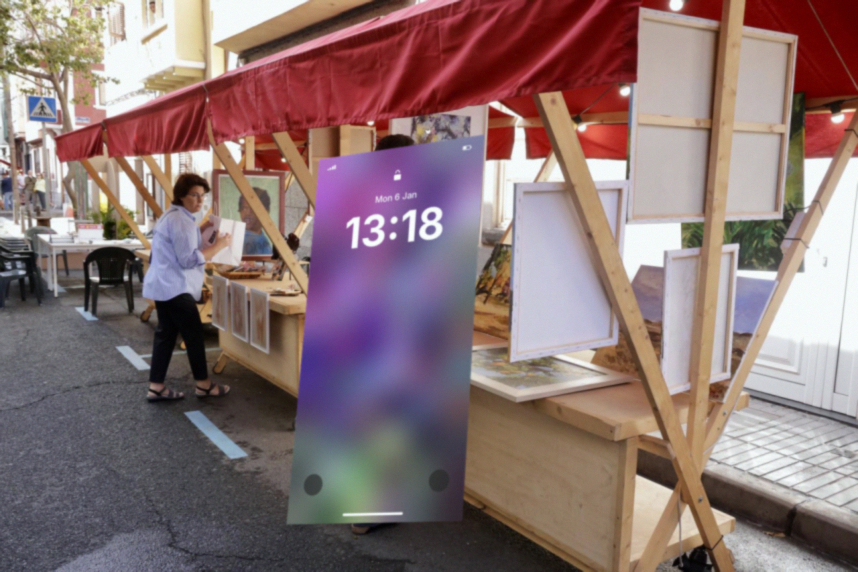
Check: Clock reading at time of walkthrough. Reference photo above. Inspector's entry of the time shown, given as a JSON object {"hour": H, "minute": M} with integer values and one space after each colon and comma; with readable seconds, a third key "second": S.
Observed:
{"hour": 13, "minute": 18}
